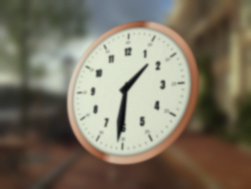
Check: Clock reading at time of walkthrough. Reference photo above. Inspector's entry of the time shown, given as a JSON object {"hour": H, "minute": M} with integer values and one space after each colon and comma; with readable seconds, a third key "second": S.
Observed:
{"hour": 1, "minute": 31}
